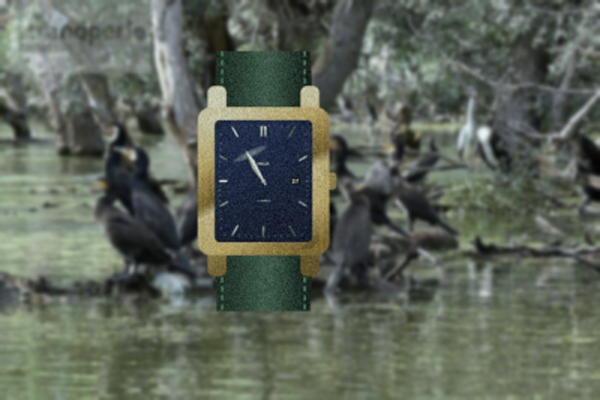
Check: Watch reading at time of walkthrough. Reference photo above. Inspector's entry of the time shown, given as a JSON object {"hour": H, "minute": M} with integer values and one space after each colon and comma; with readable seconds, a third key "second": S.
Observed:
{"hour": 10, "minute": 55}
